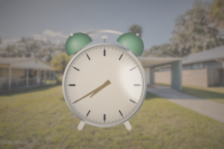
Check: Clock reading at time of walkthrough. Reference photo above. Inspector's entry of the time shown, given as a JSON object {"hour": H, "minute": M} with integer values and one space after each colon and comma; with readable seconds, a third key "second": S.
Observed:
{"hour": 7, "minute": 40}
